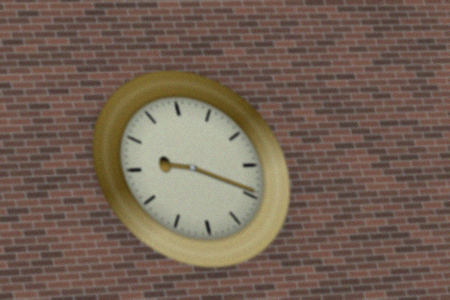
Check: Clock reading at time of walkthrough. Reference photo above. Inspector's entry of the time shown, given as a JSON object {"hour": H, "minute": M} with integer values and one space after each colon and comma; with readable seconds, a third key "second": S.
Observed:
{"hour": 9, "minute": 19}
